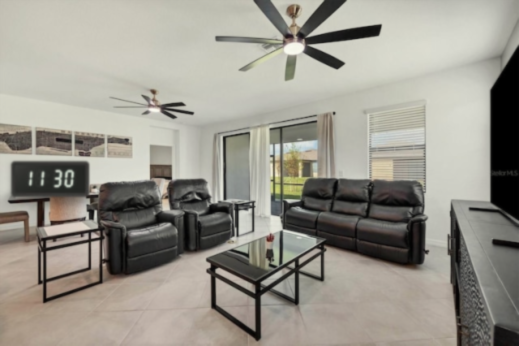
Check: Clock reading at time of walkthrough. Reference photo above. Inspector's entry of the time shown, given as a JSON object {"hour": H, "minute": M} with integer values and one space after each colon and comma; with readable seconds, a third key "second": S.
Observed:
{"hour": 11, "minute": 30}
